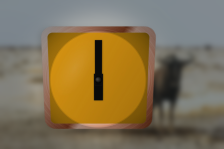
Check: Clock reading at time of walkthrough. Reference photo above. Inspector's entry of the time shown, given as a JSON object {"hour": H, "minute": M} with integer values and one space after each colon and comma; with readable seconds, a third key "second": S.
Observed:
{"hour": 6, "minute": 0}
